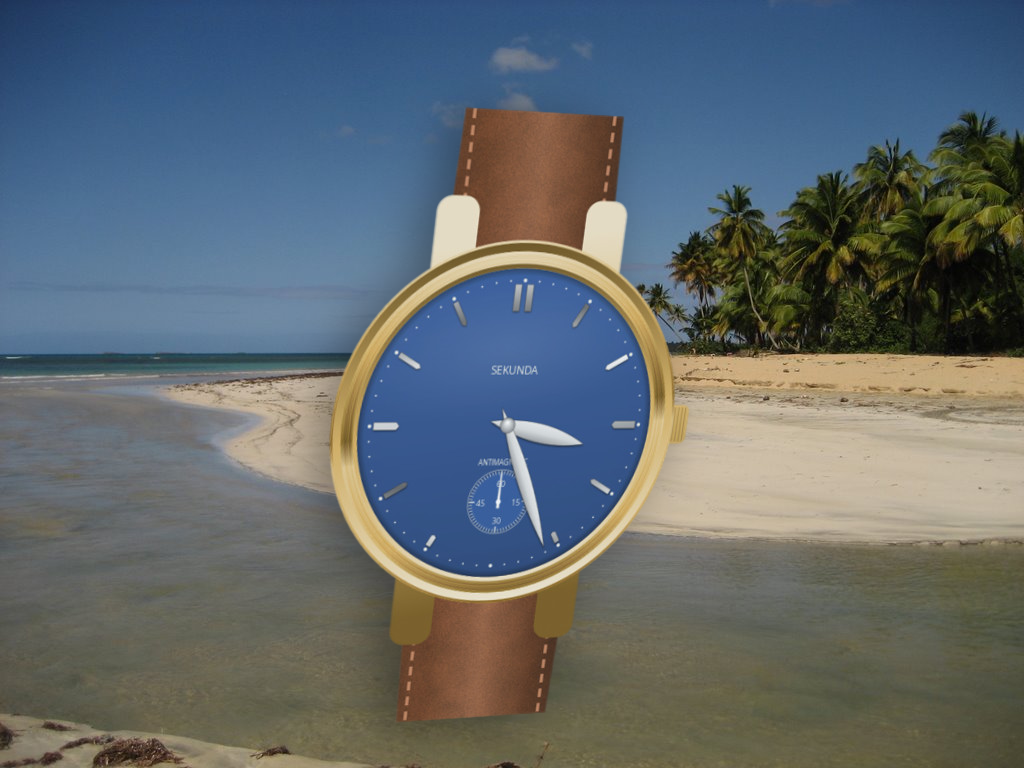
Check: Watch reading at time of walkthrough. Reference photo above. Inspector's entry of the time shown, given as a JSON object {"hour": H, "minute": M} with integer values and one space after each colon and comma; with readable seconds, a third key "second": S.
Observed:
{"hour": 3, "minute": 26}
